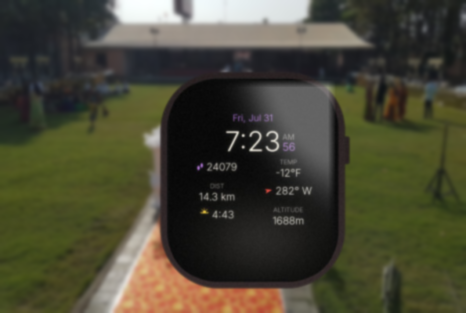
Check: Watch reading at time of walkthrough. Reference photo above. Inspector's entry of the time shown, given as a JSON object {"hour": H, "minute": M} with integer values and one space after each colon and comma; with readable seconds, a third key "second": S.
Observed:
{"hour": 7, "minute": 23, "second": 56}
